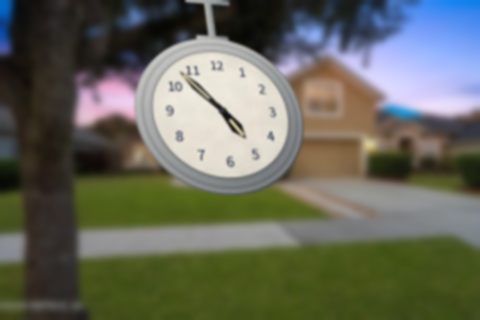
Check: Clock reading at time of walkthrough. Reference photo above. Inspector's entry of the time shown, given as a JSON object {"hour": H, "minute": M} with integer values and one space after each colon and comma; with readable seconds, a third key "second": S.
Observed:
{"hour": 4, "minute": 53}
